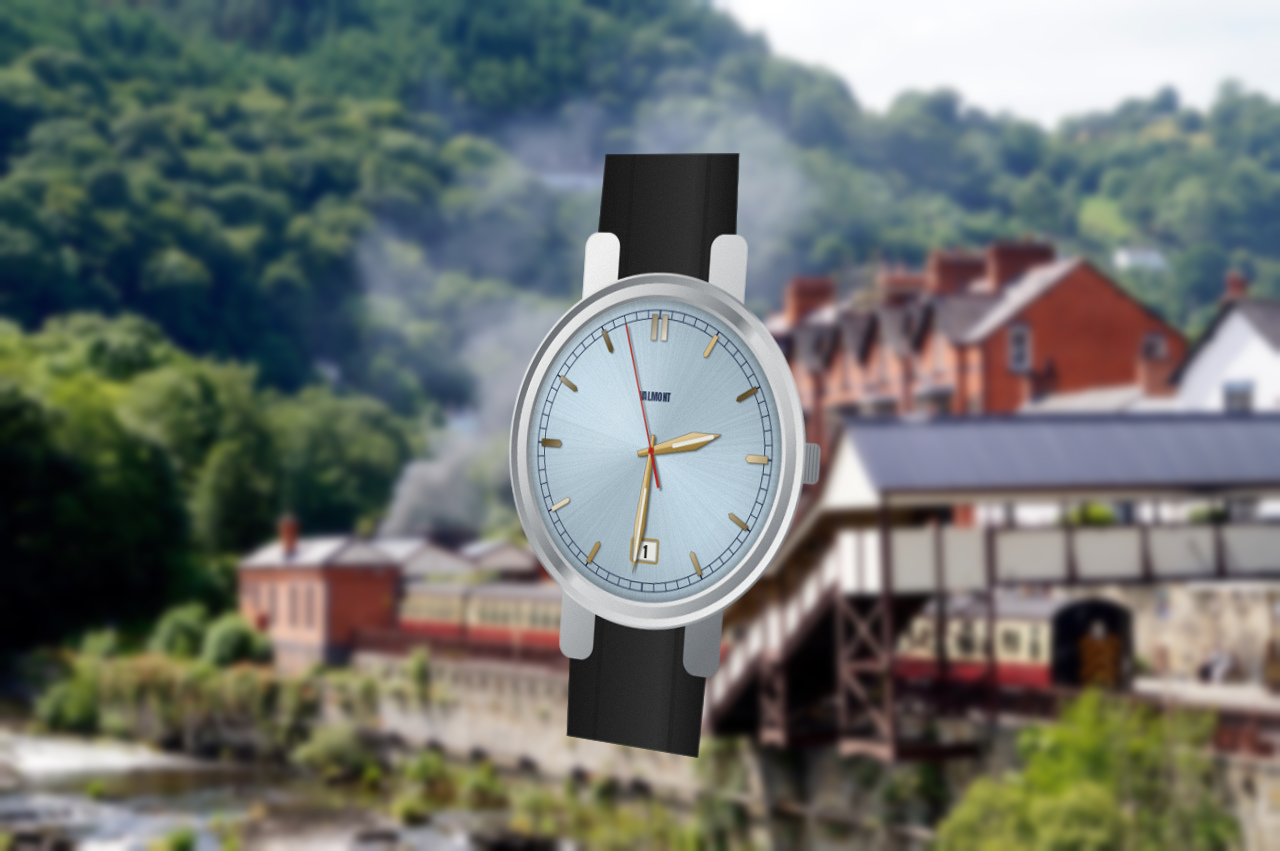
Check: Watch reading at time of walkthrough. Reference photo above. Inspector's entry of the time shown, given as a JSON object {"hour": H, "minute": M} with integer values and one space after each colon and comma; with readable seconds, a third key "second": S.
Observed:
{"hour": 2, "minute": 30, "second": 57}
